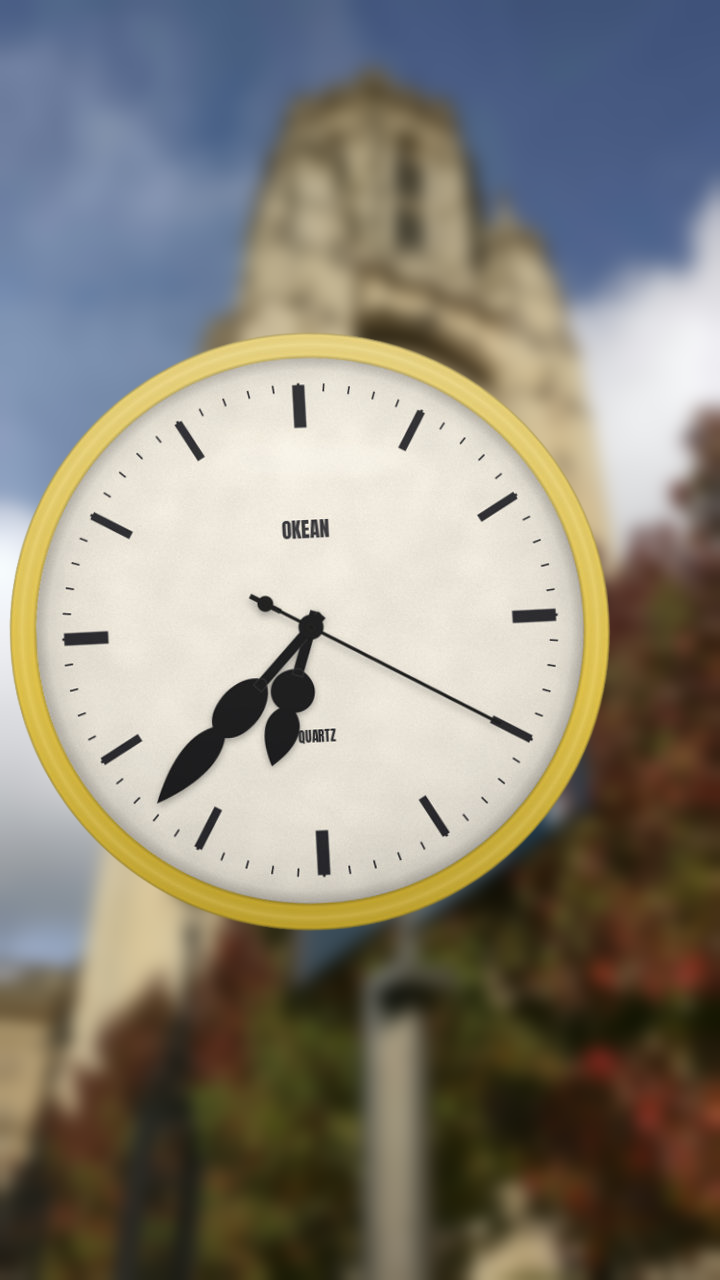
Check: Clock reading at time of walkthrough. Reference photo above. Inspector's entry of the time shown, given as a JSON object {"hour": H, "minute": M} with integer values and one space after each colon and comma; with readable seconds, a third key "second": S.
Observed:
{"hour": 6, "minute": 37, "second": 20}
